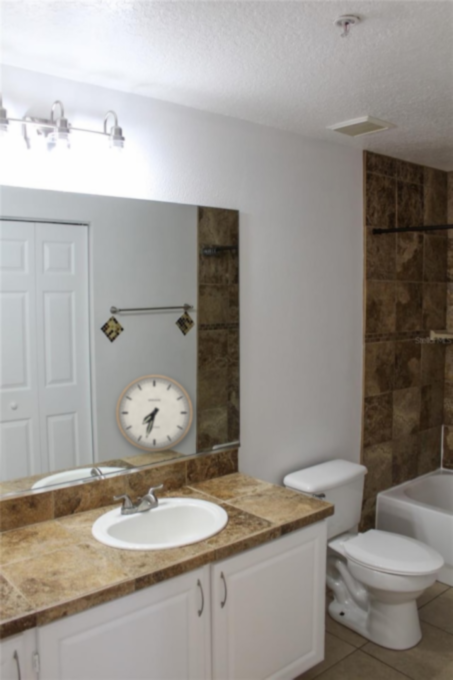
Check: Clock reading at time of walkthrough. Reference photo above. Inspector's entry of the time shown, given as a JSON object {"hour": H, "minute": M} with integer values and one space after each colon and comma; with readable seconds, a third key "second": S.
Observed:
{"hour": 7, "minute": 33}
